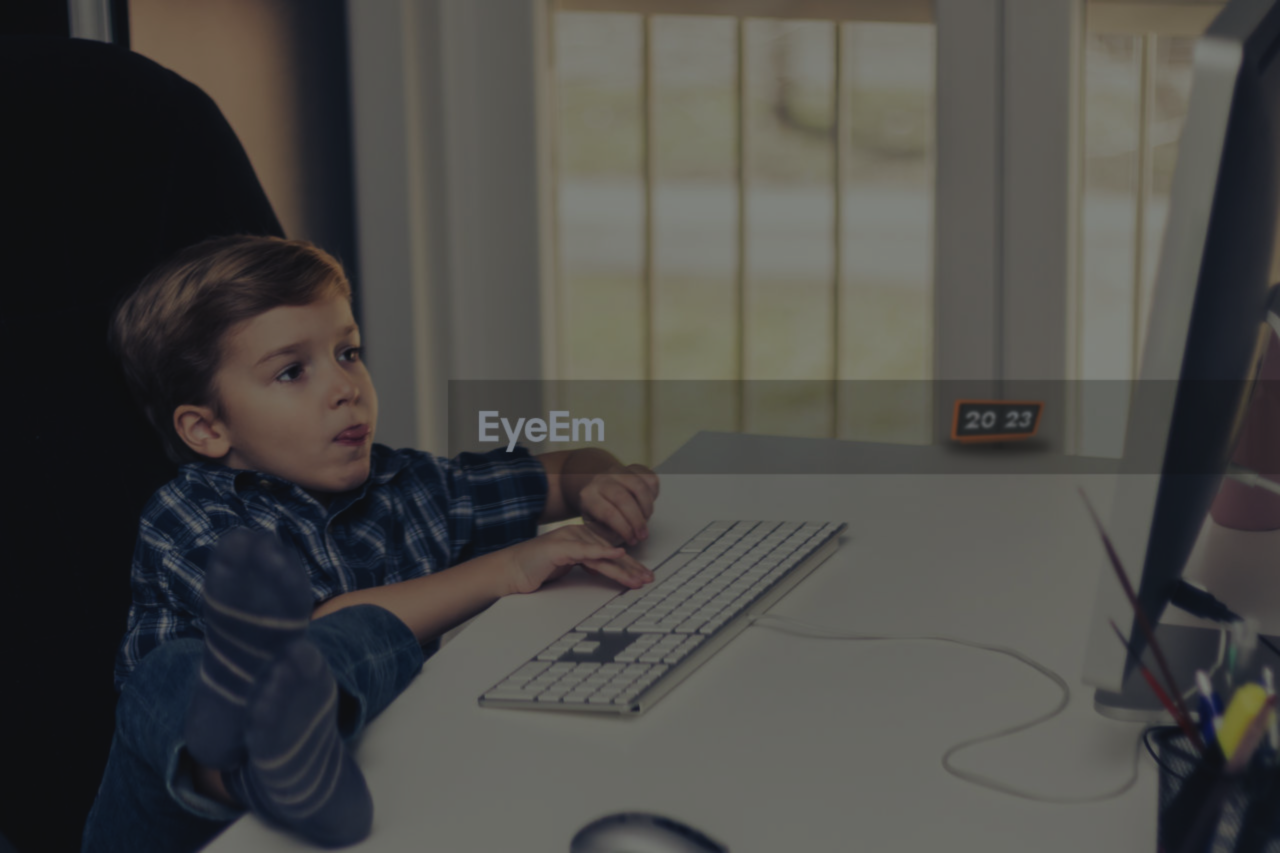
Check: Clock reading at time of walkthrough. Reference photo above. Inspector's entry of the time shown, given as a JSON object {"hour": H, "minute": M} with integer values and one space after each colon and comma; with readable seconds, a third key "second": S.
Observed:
{"hour": 20, "minute": 23}
